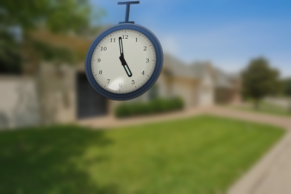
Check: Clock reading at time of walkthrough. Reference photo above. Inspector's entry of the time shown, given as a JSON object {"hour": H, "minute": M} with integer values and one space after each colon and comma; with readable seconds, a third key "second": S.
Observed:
{"hour": 4, "minute": 58}
